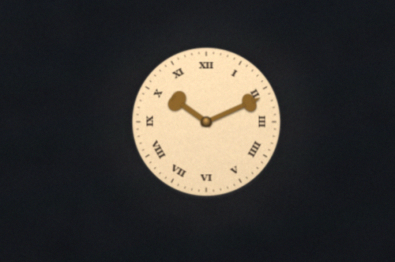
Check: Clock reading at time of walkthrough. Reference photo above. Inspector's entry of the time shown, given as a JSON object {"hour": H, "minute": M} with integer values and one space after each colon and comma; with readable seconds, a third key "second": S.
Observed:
{"hour": 10, "minute": 11}
